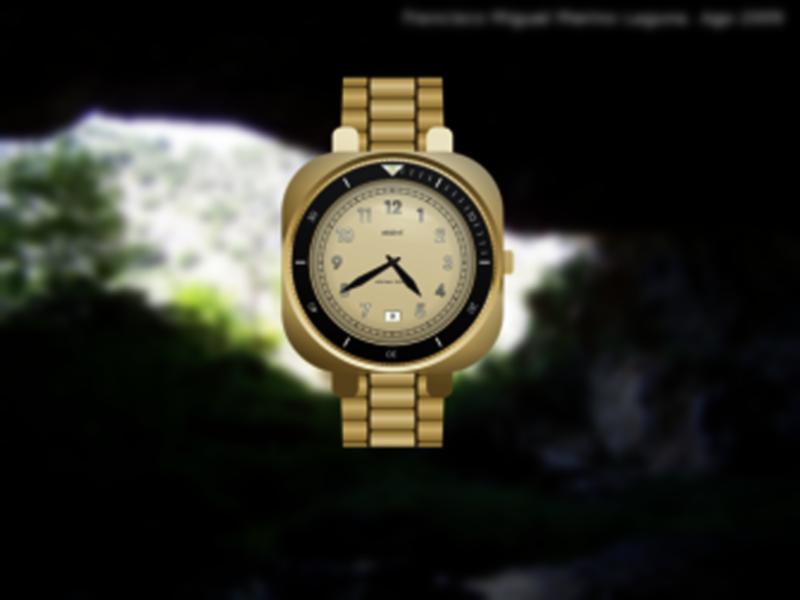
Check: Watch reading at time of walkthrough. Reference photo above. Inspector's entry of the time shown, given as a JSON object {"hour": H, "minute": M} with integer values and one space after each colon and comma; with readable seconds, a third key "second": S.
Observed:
{"hour": 4, "minute": 40}
